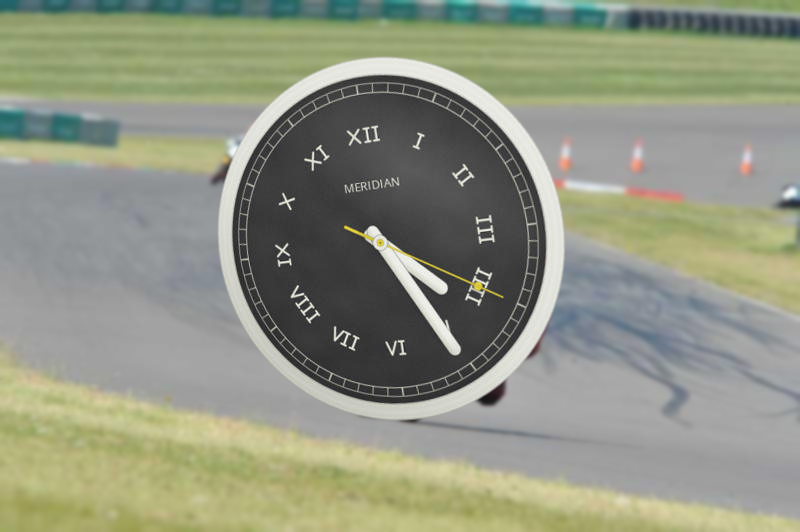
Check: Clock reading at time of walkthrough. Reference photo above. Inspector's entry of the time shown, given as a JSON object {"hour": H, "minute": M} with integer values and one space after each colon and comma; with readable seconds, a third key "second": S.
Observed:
{"hour": 4, "minute": 25, "second": 20}
